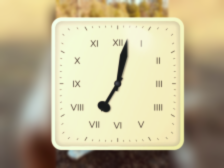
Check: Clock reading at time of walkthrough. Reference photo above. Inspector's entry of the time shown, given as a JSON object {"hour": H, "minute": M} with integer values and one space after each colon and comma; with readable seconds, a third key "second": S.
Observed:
{"hour": 7, "minute": 2}
